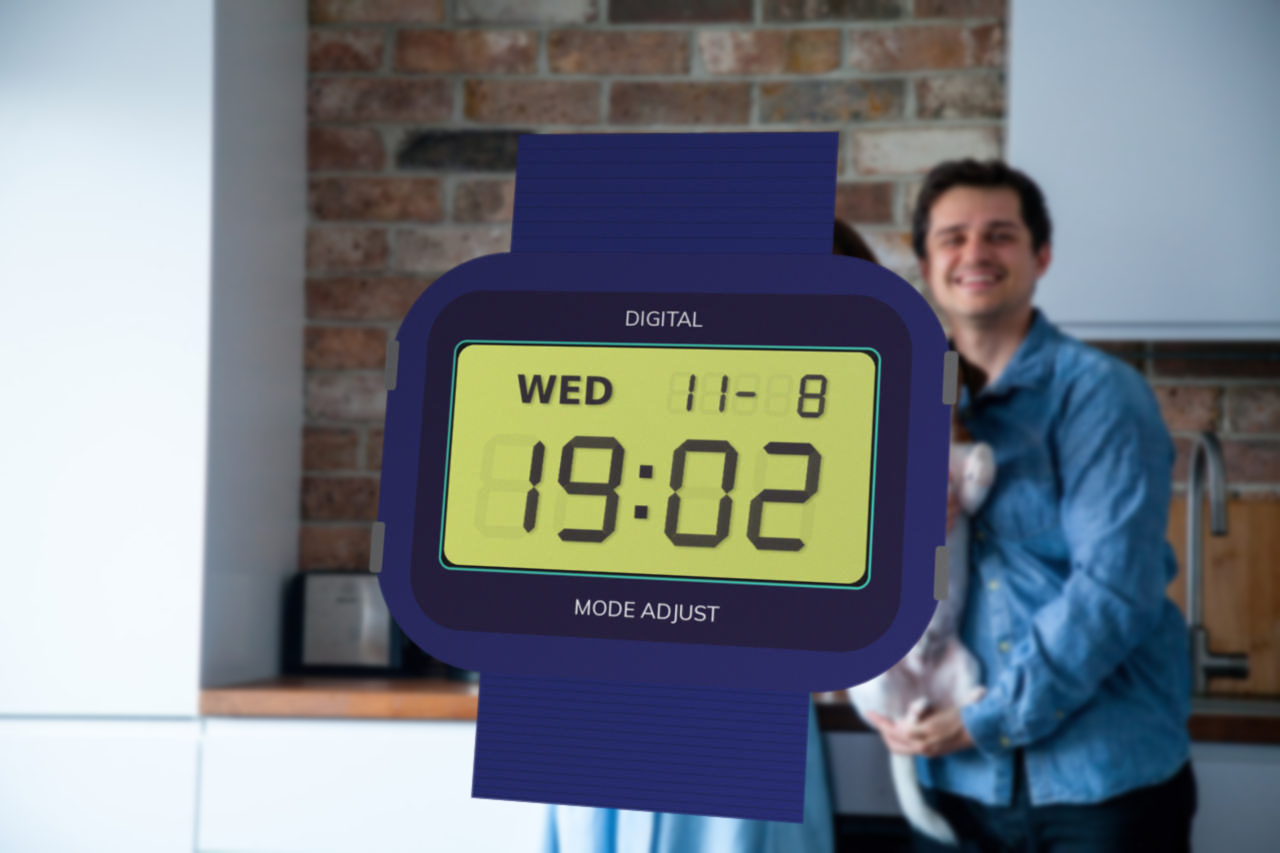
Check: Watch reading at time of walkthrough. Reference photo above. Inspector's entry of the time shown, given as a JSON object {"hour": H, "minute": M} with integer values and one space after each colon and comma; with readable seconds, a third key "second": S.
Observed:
{"hour": 19, "minute": 2}
